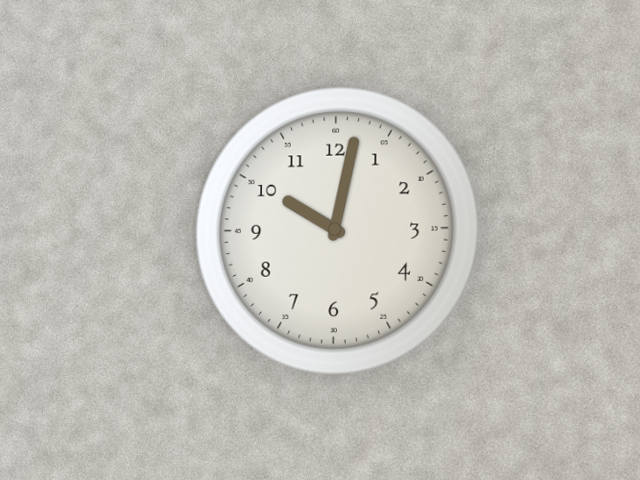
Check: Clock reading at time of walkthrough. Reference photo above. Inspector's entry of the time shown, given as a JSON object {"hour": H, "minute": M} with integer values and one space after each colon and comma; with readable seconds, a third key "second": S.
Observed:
{"hour": 10, "minute": 2}
